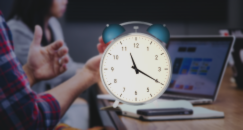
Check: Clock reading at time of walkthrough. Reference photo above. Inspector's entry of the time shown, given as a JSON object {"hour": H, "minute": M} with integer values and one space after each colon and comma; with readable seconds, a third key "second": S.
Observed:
{"hour": 11, "minute": 20}
